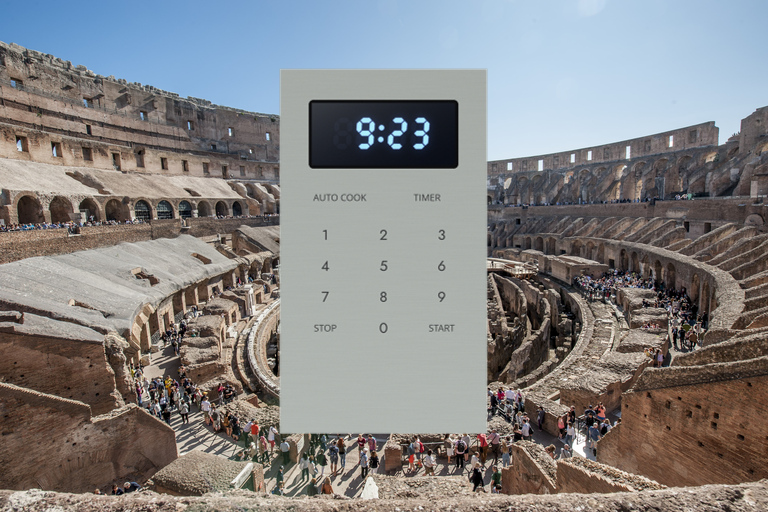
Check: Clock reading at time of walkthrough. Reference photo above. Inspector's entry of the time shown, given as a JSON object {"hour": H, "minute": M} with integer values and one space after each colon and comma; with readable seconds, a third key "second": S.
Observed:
{"hour": 9, "minute": 23}
